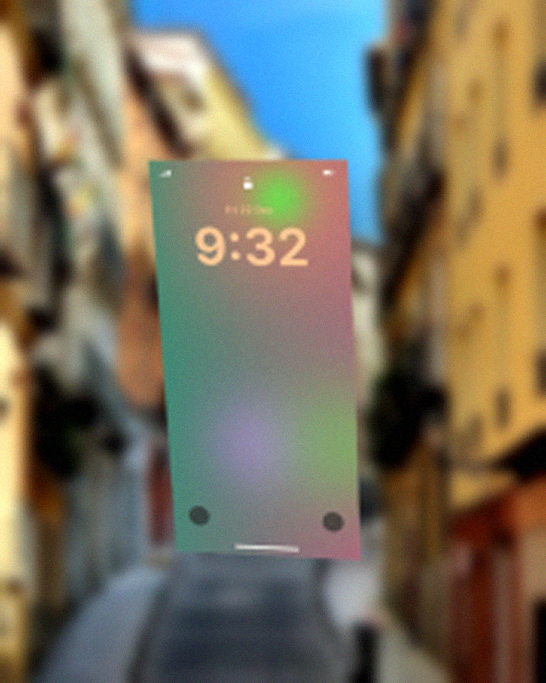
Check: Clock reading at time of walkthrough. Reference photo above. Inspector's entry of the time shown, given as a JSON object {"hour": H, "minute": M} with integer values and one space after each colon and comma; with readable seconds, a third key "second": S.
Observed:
{"hour": 9, "minute": 32}
